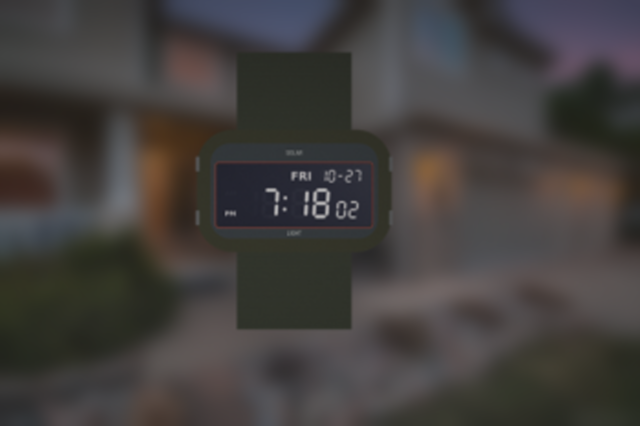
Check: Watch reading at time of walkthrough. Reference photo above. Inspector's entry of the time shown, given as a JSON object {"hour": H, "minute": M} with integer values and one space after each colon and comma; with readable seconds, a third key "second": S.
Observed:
{"hour": 7, "minute": 18, "second": 2}
